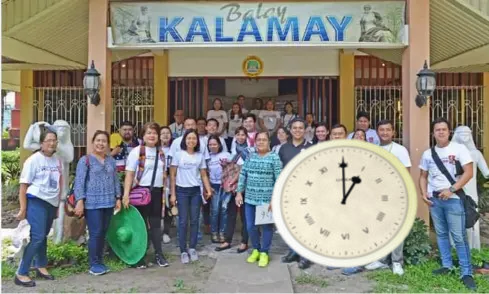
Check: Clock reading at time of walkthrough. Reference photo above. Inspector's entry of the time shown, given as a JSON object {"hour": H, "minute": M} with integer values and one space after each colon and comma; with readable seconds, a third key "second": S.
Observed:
{"hour": 1, "minute": 0}
